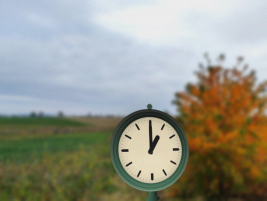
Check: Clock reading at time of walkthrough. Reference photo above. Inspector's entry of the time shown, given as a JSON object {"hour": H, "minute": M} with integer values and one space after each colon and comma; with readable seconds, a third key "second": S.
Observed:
{"hour": 1, "minute": 0}
